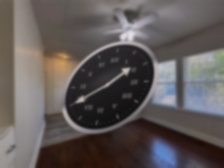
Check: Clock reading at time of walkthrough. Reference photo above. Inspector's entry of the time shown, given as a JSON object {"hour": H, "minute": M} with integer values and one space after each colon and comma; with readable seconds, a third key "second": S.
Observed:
{"hour": 1, "minute": 40}
